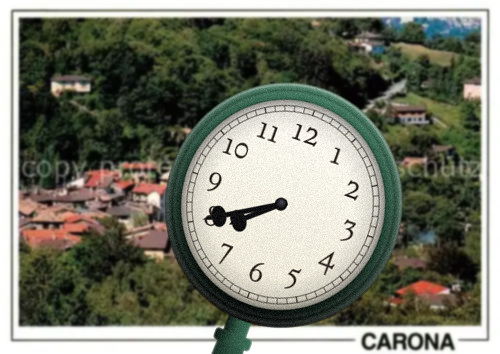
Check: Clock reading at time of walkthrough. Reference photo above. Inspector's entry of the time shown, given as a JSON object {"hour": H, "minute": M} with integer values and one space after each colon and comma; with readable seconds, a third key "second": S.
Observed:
{"hour": 7, "minute": 40}
